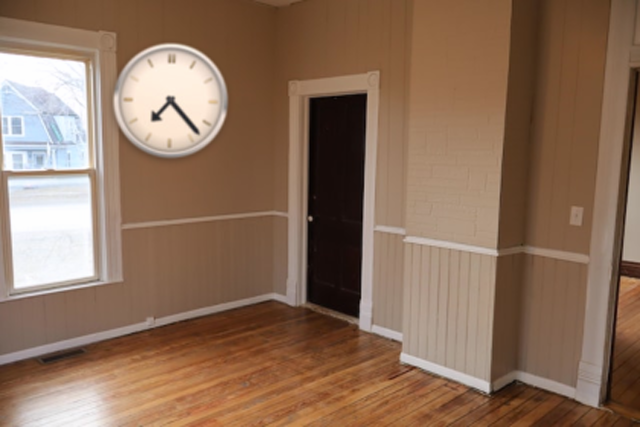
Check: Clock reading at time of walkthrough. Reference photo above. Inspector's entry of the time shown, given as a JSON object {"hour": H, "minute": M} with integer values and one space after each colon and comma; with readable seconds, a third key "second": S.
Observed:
{"hour": 7, "minute": 23}
